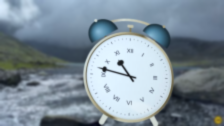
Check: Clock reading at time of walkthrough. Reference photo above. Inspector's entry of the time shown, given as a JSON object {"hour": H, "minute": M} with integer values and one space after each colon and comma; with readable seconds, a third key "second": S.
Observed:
{"hour": 10, "minute": 47}
